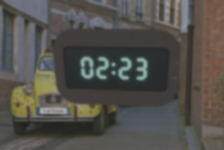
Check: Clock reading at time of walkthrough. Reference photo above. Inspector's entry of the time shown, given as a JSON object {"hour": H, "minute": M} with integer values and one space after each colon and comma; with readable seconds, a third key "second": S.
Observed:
{"hour": 2, "minute": 23}
